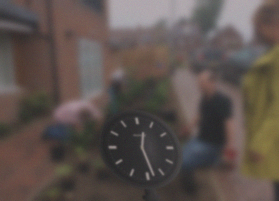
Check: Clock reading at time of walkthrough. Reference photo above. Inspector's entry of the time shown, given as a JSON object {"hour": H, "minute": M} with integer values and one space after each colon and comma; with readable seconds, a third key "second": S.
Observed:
{"hour": 12, "minute": 28}
